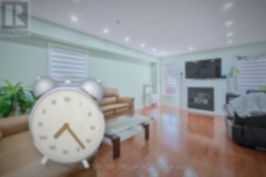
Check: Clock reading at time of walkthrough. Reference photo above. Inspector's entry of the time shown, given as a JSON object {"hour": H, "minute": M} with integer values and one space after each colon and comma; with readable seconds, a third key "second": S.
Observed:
{"hour": 7, "minute": 23}
